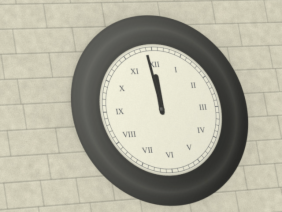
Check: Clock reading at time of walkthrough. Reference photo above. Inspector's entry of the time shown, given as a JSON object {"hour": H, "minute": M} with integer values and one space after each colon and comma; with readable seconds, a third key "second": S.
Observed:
{"hour": 11, "minute": 59}
